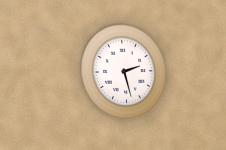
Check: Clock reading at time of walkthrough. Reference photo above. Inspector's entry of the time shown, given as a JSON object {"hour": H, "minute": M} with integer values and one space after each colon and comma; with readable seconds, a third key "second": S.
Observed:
{"hour": 2, "minute": 28}
